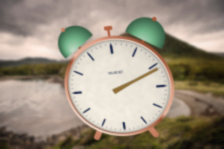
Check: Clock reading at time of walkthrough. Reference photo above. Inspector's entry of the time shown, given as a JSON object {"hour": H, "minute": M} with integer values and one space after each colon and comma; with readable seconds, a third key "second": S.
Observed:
{"hour": 2, "minute": 11}
